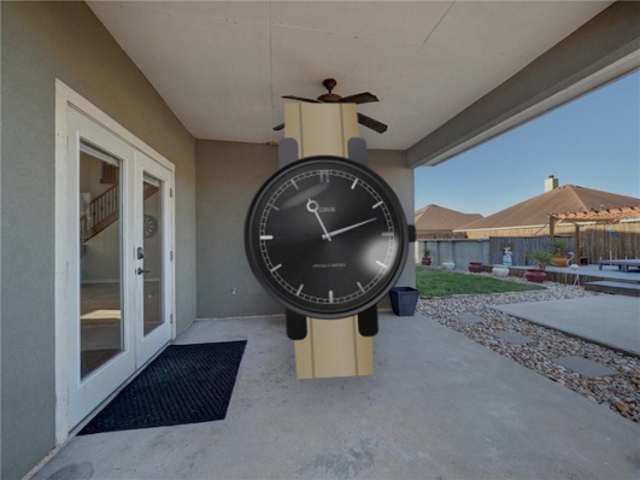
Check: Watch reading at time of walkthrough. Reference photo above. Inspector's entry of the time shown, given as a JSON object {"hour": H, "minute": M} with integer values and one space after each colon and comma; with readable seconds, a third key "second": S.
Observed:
{"hour": 11, "minute": 12}
